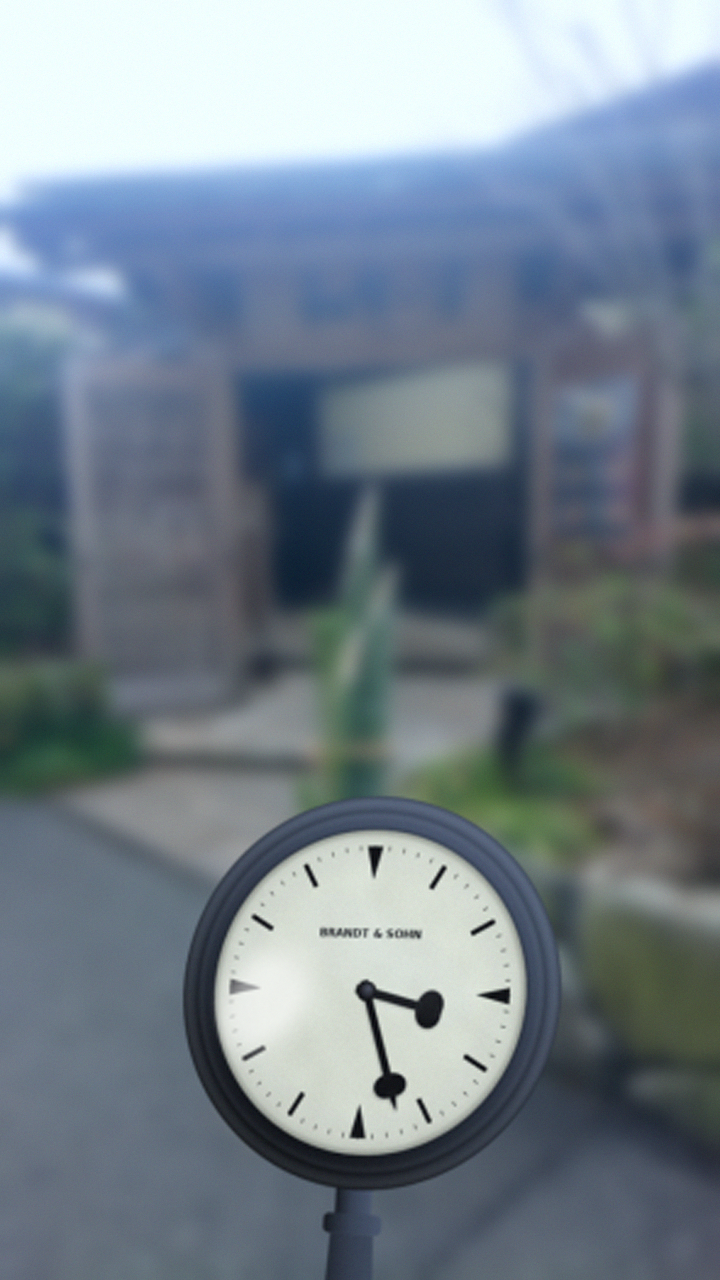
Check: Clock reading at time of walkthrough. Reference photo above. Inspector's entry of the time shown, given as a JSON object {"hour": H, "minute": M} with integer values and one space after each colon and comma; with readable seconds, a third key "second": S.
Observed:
{"hour": 3, "minute": 27}
